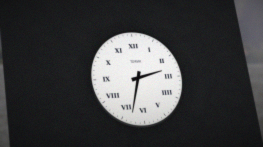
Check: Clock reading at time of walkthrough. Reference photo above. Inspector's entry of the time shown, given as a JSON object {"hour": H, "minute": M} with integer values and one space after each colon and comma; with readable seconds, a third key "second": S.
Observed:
{"hour": 2, "minute": 33}
